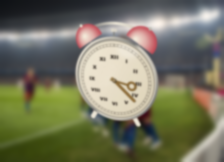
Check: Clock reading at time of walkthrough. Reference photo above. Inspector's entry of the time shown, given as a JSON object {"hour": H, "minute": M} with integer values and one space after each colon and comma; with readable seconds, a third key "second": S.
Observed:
{"hour": 3, "minute": 22}
